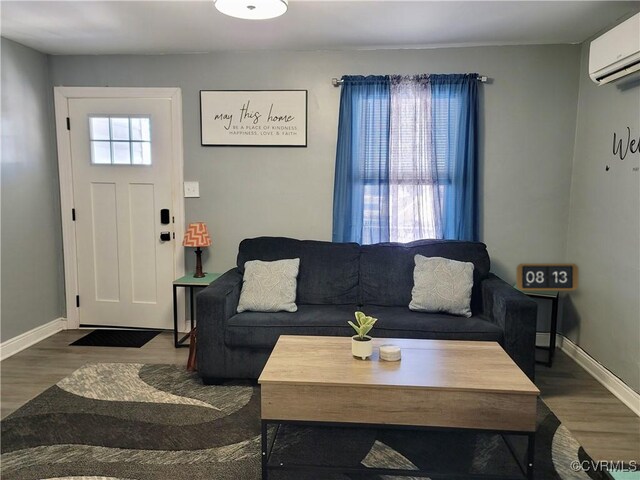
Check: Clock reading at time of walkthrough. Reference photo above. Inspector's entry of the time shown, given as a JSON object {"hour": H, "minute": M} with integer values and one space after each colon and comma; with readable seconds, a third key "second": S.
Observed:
{"hour": 8, "minute": 13}
